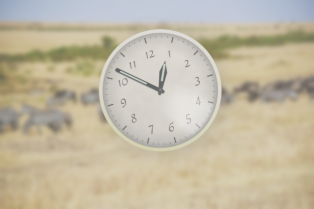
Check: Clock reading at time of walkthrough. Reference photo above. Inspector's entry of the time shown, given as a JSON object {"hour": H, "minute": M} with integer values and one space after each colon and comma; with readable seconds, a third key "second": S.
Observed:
{"hour": 12, "minute": 52}
